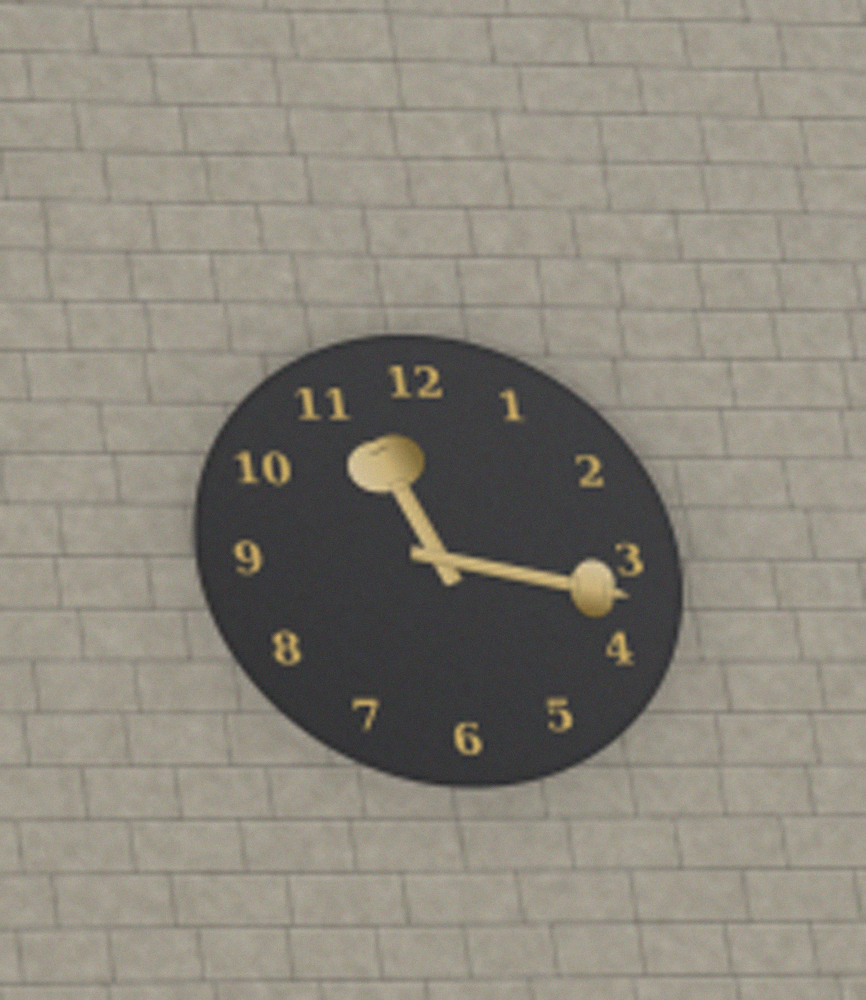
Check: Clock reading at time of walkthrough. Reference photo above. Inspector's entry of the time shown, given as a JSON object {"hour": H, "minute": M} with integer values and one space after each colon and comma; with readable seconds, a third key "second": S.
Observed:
{"hour": 11, "minute": 17}
